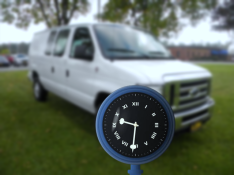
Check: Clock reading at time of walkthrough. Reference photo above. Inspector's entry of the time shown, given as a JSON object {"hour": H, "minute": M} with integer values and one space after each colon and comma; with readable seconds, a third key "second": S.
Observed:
{"hour": 9, "minute": 31}
